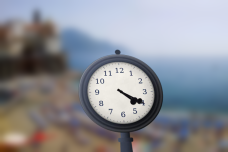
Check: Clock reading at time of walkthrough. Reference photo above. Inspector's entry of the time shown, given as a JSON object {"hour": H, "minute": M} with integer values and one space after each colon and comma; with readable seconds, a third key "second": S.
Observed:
{"hour": 4, "minute": 20}
